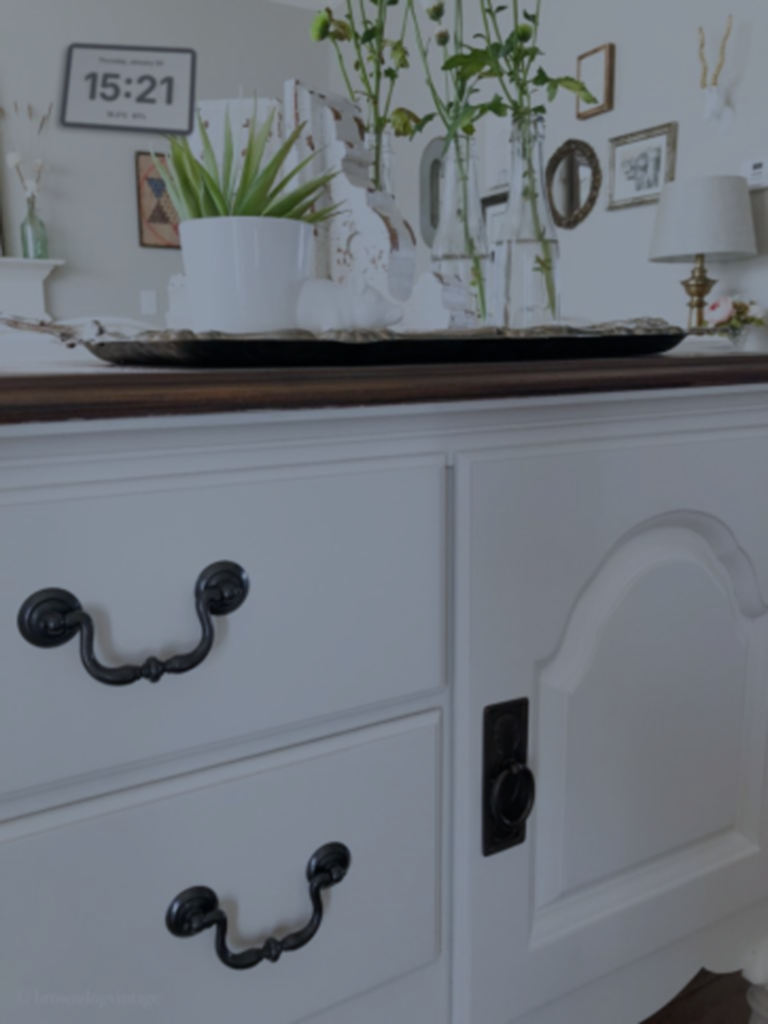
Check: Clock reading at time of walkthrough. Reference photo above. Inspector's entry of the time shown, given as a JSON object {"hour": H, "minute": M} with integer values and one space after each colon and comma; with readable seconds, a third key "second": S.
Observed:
{"hour": 15, "minute": 21}
